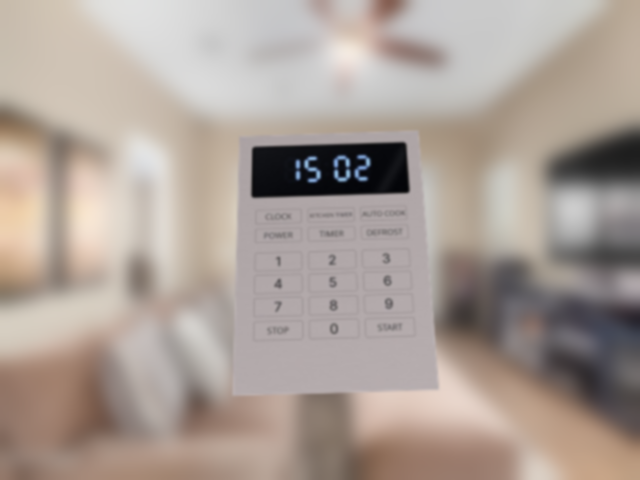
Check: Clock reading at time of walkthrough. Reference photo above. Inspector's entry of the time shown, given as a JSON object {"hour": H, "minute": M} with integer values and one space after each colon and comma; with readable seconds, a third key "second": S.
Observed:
{"hour": 15, "minute": 2}
